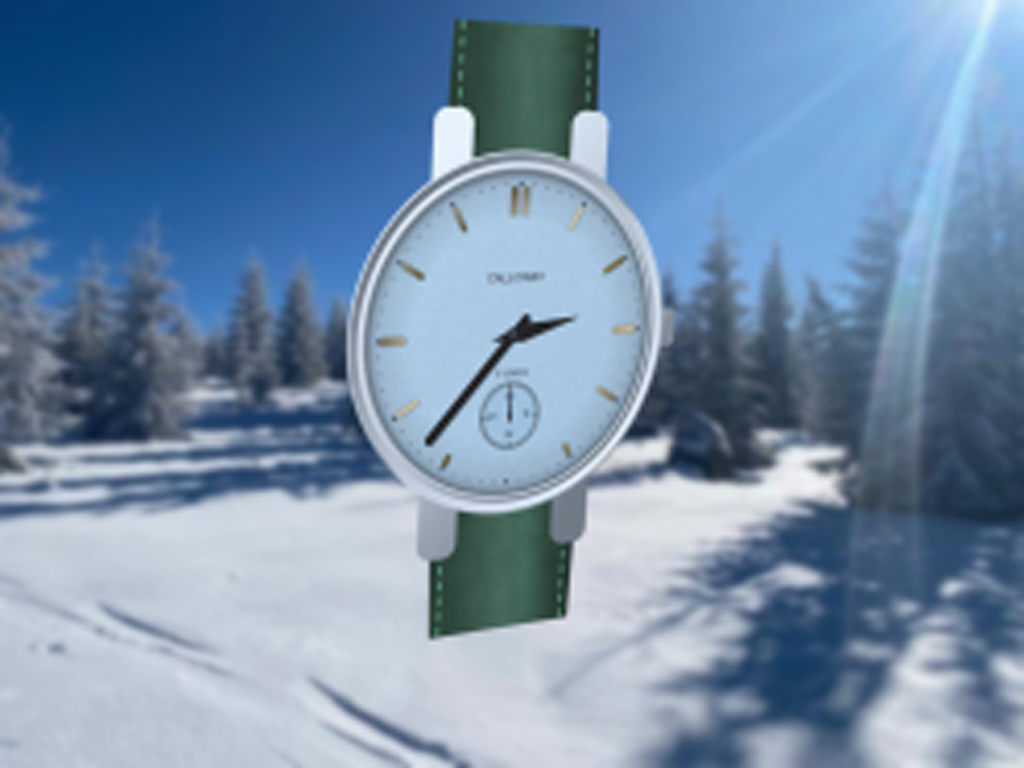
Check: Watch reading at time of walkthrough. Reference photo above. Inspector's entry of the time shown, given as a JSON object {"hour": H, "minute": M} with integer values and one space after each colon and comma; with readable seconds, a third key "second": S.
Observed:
{"hour": 2, "minute": 37}
